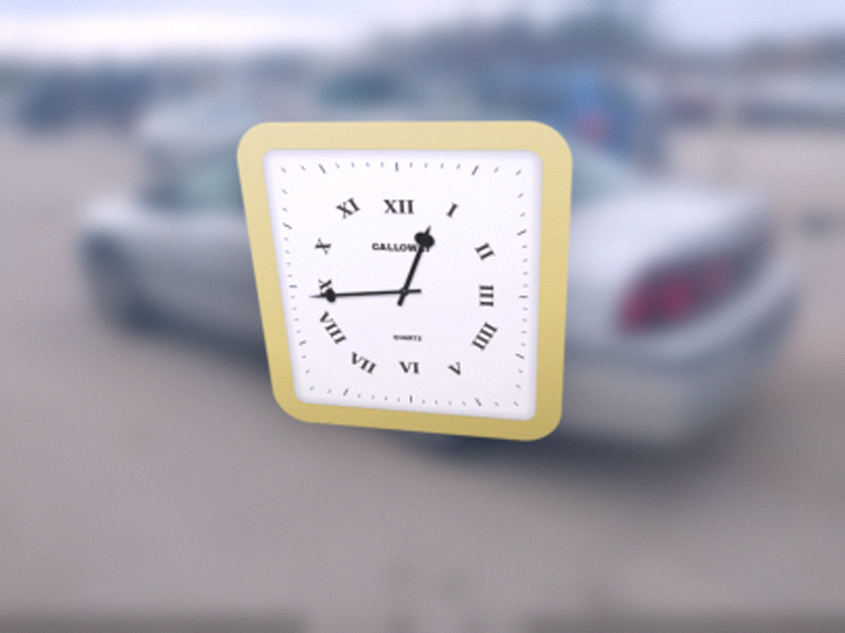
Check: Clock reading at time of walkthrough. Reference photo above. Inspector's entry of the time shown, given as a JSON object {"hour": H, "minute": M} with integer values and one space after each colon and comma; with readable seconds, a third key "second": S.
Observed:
{"hour": 12, "minute": 44}
